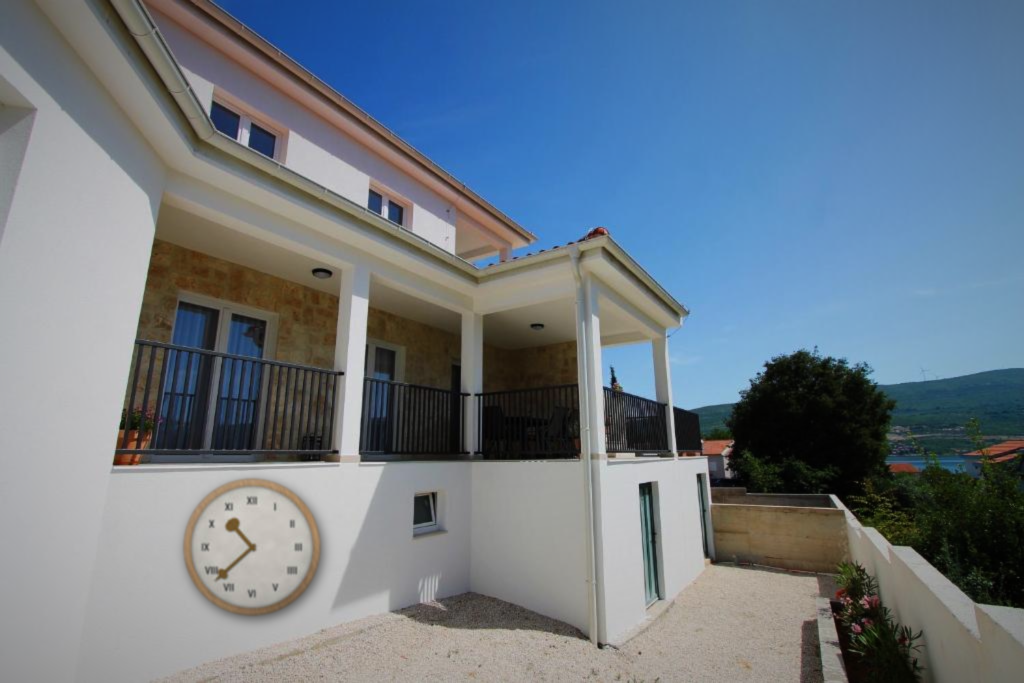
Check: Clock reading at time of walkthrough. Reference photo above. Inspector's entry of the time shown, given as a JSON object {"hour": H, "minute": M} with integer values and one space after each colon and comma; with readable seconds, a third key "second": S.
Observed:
{"hour": 10, "minute": 38}
